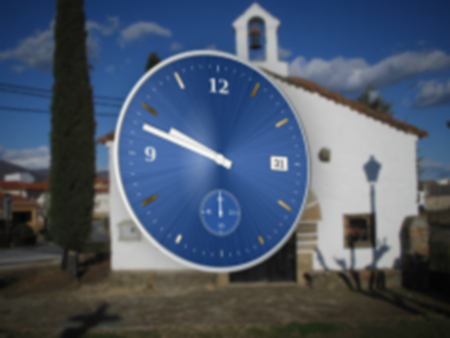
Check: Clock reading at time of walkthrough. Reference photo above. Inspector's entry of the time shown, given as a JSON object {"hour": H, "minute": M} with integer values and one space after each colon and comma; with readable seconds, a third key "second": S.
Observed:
{"hour": 9, "minute": 48}
